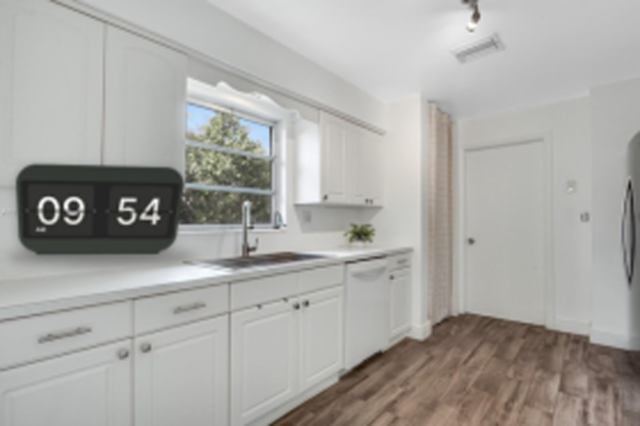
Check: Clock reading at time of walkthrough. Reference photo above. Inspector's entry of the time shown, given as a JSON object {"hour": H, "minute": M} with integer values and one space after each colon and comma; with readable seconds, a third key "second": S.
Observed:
{"hour": 9, "minute": 54}
